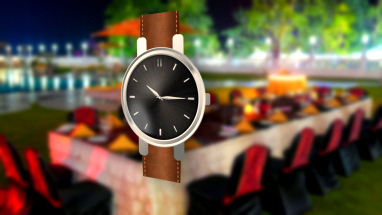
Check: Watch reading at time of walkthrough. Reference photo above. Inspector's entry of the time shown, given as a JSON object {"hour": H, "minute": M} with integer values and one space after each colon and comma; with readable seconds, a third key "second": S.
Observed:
{"hour": 10, "minute": 15}
